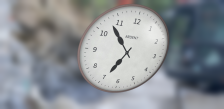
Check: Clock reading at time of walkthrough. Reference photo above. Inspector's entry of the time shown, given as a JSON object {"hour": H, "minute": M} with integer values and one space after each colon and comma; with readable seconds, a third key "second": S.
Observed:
{"hour": 6, "minute": 53}
